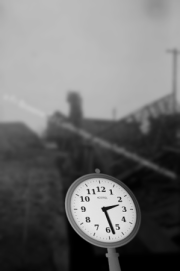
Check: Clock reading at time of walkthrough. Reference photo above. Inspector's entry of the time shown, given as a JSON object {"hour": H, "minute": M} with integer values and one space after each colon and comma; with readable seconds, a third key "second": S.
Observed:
{"hour": 2, "minute": 28}
